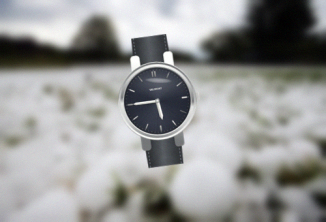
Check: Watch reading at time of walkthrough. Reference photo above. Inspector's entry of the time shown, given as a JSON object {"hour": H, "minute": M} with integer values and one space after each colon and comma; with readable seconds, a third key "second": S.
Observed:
{"hour": 5, "minute": 45}
